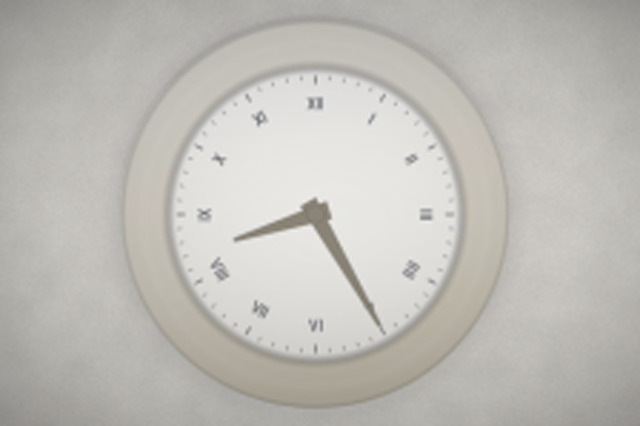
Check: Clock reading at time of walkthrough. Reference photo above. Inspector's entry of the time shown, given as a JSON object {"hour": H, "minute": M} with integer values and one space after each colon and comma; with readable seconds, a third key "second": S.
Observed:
{"hour": 8, "minute": 25}
